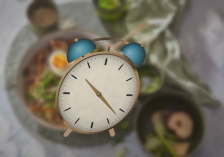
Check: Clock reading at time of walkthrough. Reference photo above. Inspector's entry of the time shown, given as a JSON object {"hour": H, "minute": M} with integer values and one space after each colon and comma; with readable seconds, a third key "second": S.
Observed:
{"hour": 10, "minute": 22}
